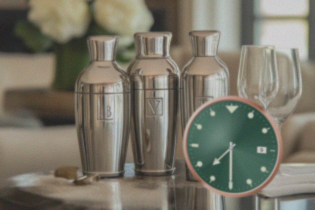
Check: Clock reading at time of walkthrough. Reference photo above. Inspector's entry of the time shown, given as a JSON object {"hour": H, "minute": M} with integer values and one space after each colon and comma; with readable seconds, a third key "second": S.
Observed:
{"hour": 7, "minute": 30}
